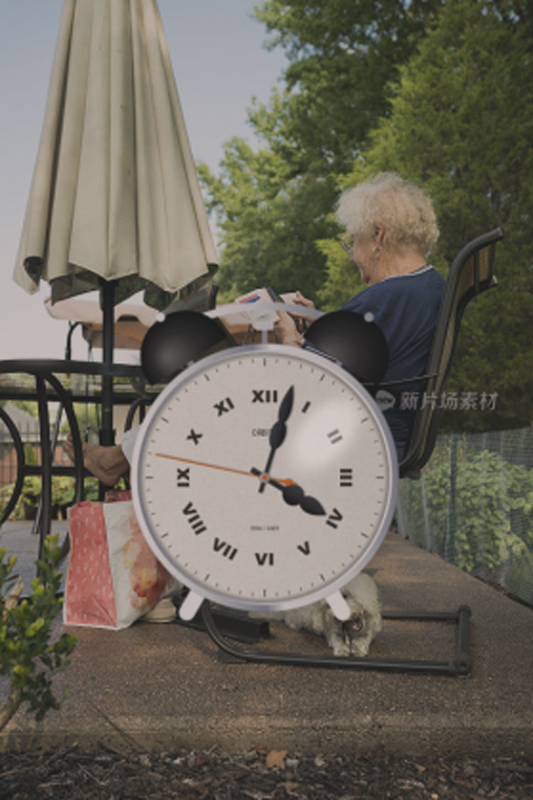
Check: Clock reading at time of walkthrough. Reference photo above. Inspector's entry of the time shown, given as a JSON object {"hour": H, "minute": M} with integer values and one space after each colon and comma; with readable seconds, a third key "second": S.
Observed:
{"hour": 4, "minute": 2, "second": 47}
